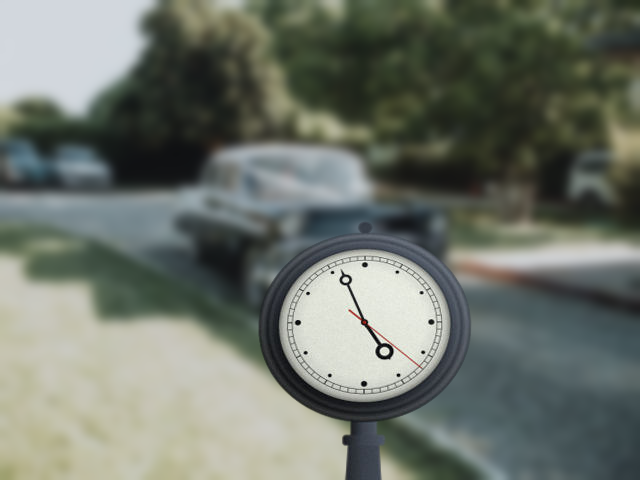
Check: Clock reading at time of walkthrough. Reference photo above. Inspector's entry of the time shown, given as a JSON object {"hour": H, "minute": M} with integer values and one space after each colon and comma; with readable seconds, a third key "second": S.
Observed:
{"hour": 4, "minute": 56, "second": 22}
